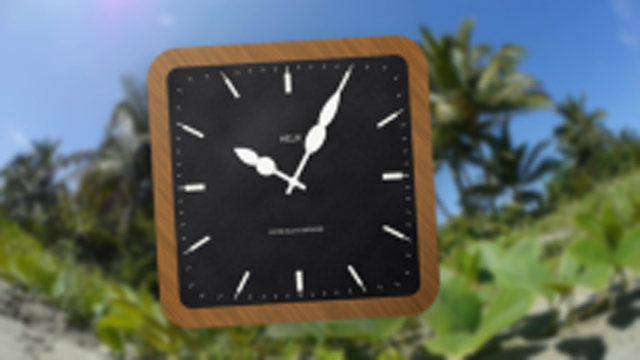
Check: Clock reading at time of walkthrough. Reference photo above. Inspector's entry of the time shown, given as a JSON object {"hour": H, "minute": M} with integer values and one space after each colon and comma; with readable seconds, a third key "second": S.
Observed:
{"hour": 10, "minute": 5}
